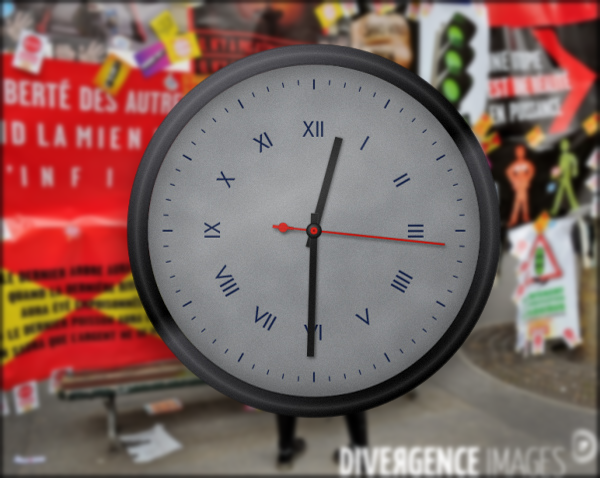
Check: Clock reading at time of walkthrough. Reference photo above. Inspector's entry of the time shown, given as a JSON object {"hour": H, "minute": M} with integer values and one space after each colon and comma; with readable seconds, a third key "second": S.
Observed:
{"hour": 12, "minute": 30, "second": 16}
